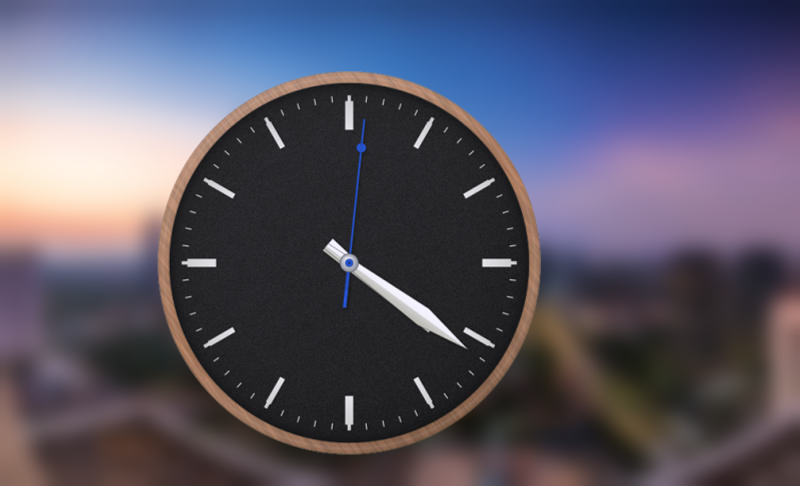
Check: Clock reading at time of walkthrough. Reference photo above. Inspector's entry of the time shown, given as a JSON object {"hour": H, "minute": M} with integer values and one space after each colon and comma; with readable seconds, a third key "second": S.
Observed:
{"hour": 4, "minute": 21, "second": 1}
